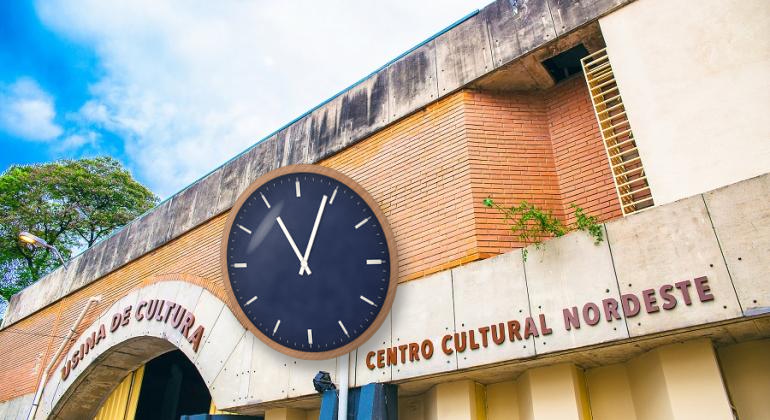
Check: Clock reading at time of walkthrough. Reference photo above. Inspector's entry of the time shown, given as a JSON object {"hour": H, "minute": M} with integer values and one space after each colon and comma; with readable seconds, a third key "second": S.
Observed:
{"hour": 11, "minute": 4}
